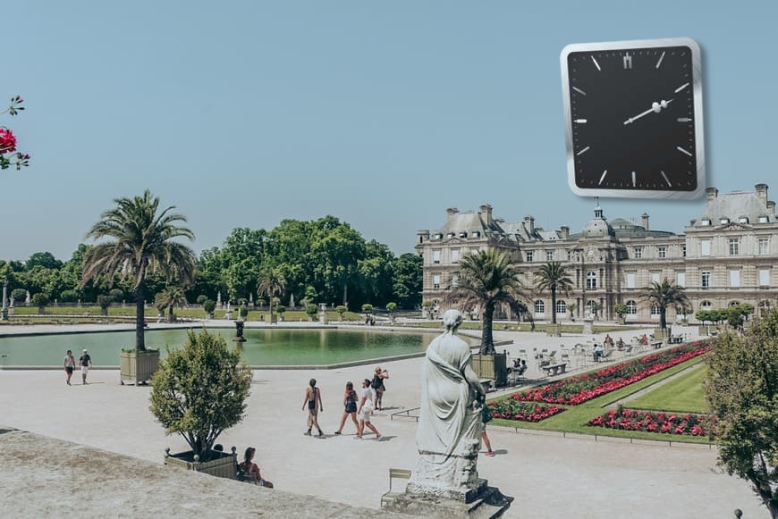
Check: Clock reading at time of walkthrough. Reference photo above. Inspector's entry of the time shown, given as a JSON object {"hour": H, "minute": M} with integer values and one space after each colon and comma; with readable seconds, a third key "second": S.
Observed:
{"hour": 2, "minute": 11}
